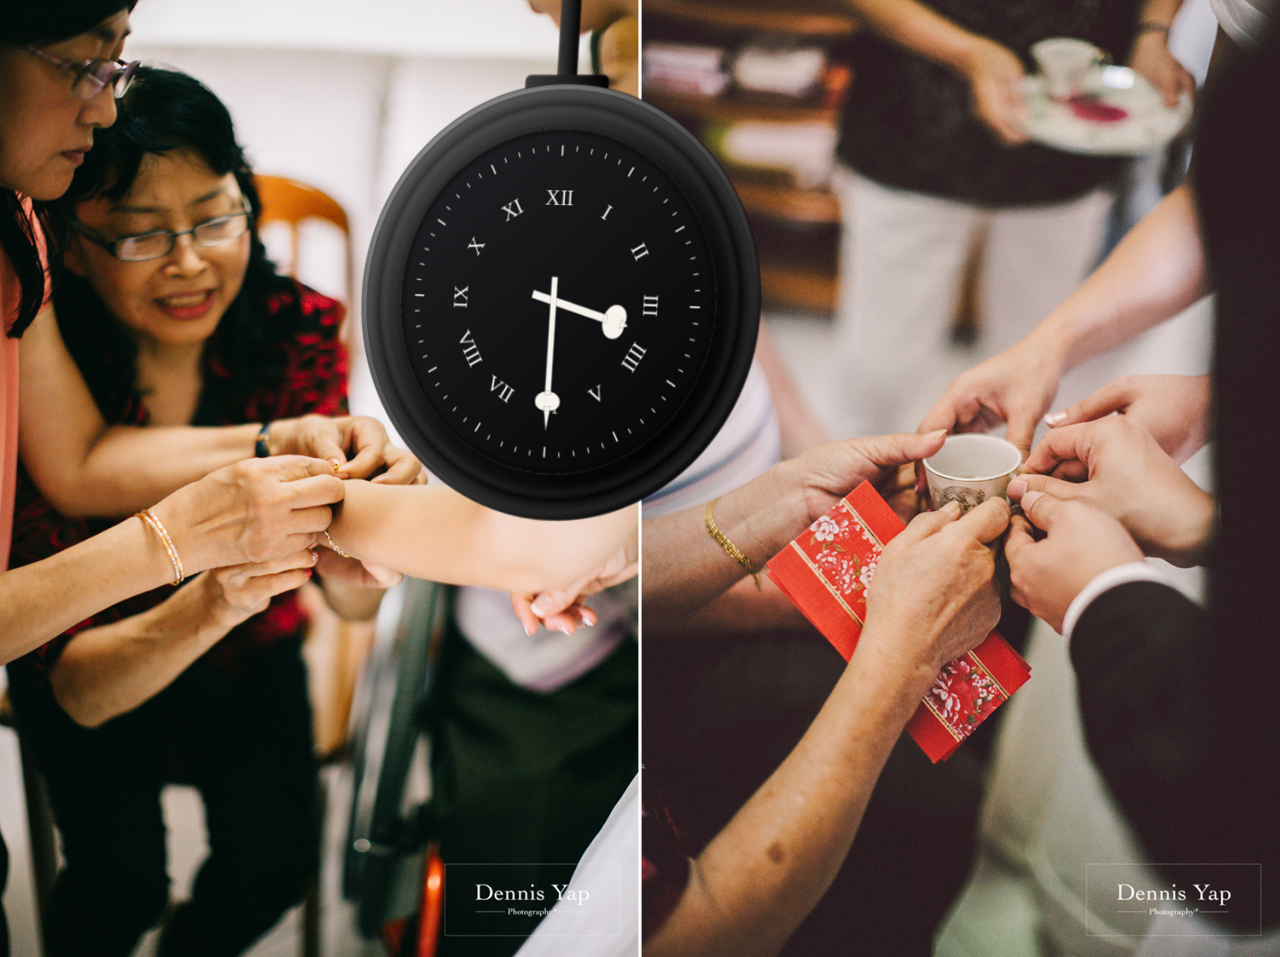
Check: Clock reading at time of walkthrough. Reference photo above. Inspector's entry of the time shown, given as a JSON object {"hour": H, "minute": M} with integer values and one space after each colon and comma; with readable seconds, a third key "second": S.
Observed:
{"hour": 3, "minute": 30}
